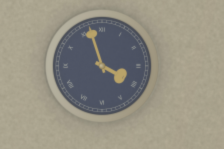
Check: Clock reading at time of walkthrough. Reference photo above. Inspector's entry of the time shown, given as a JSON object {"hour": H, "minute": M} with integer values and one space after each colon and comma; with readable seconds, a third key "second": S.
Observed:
{"hour": 3, "minute": 57}
